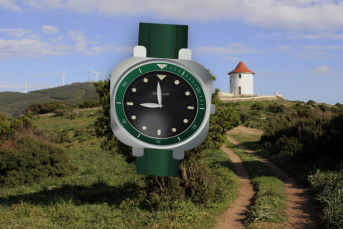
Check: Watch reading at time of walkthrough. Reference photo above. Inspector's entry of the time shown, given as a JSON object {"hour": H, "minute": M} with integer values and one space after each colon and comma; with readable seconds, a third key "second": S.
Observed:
{"hour": 8, "minute": 59}
